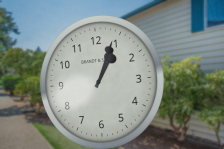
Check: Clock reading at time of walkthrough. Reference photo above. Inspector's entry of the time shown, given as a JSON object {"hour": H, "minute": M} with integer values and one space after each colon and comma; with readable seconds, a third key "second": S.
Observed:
{"hour": 1, "minute": 4}
